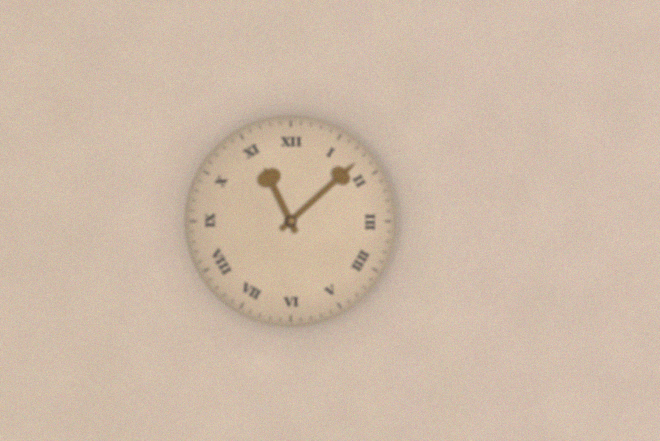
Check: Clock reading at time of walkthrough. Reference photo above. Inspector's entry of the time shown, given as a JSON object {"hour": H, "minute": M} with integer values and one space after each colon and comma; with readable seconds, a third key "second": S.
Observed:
{"hour": 11, "minute": 8}
